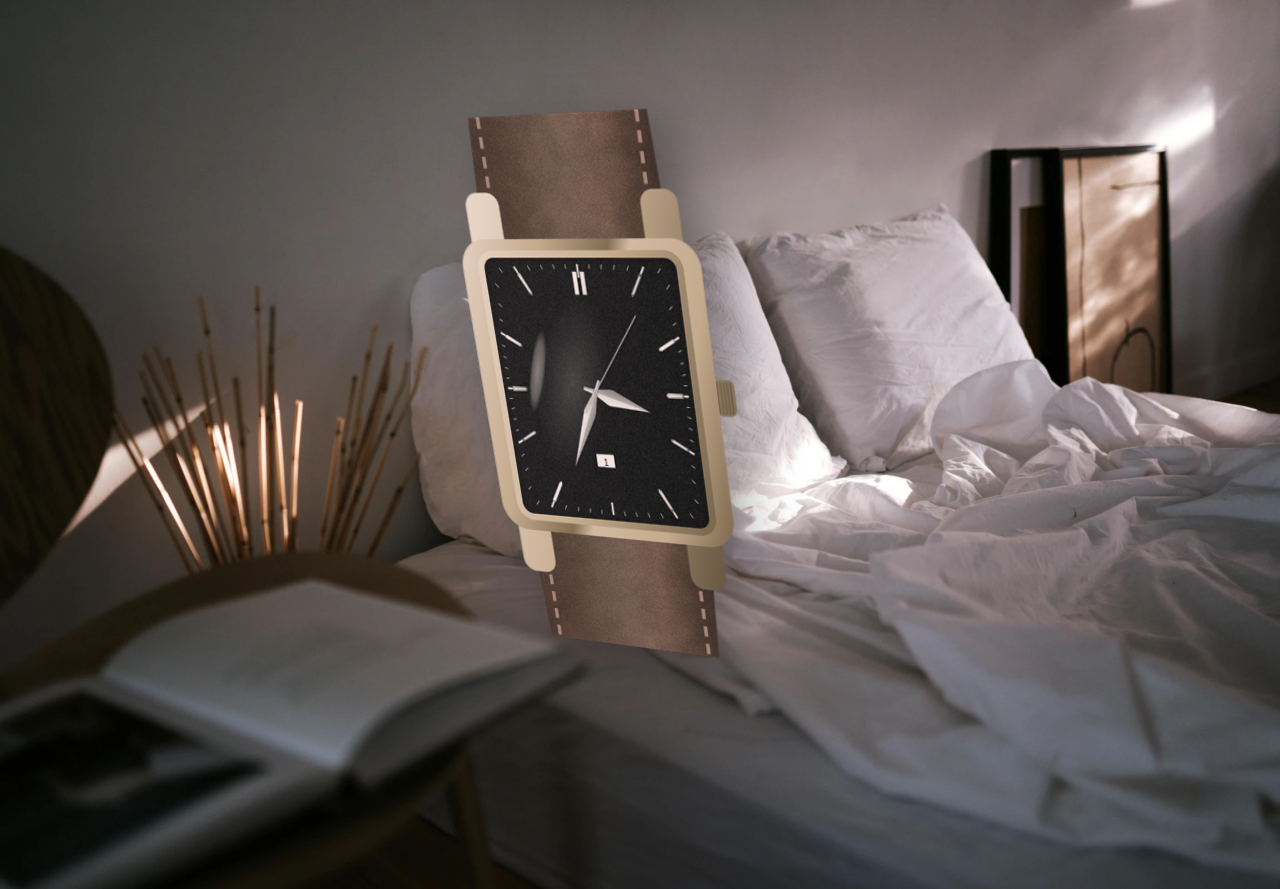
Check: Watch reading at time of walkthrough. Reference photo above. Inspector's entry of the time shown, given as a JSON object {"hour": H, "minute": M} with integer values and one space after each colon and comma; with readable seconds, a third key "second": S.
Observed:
{"hour": 3, "minute": 34, "second": 6}
